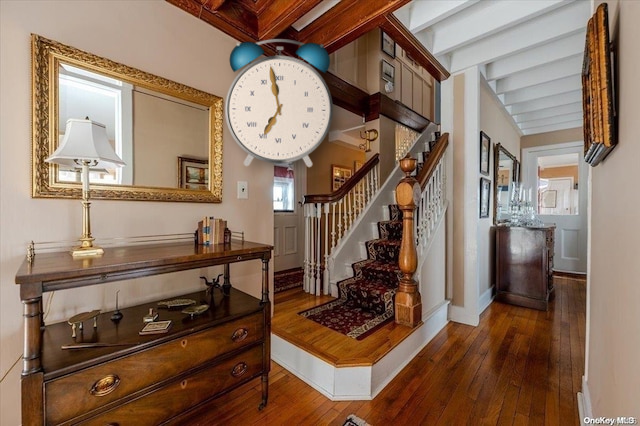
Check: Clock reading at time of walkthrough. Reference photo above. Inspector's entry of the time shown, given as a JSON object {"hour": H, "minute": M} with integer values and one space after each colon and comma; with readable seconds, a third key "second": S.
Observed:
{"hour": 6, "minute": 58}
